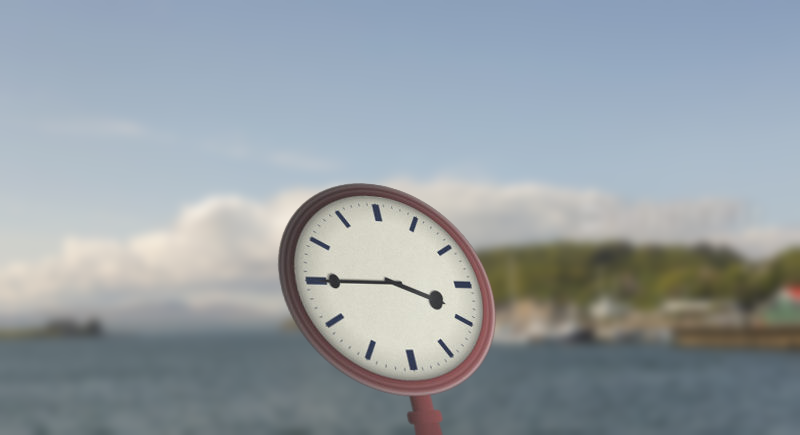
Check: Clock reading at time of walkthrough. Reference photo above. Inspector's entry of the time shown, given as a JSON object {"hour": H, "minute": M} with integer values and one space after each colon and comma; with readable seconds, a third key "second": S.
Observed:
{"hour": 3, "minute": 45}
